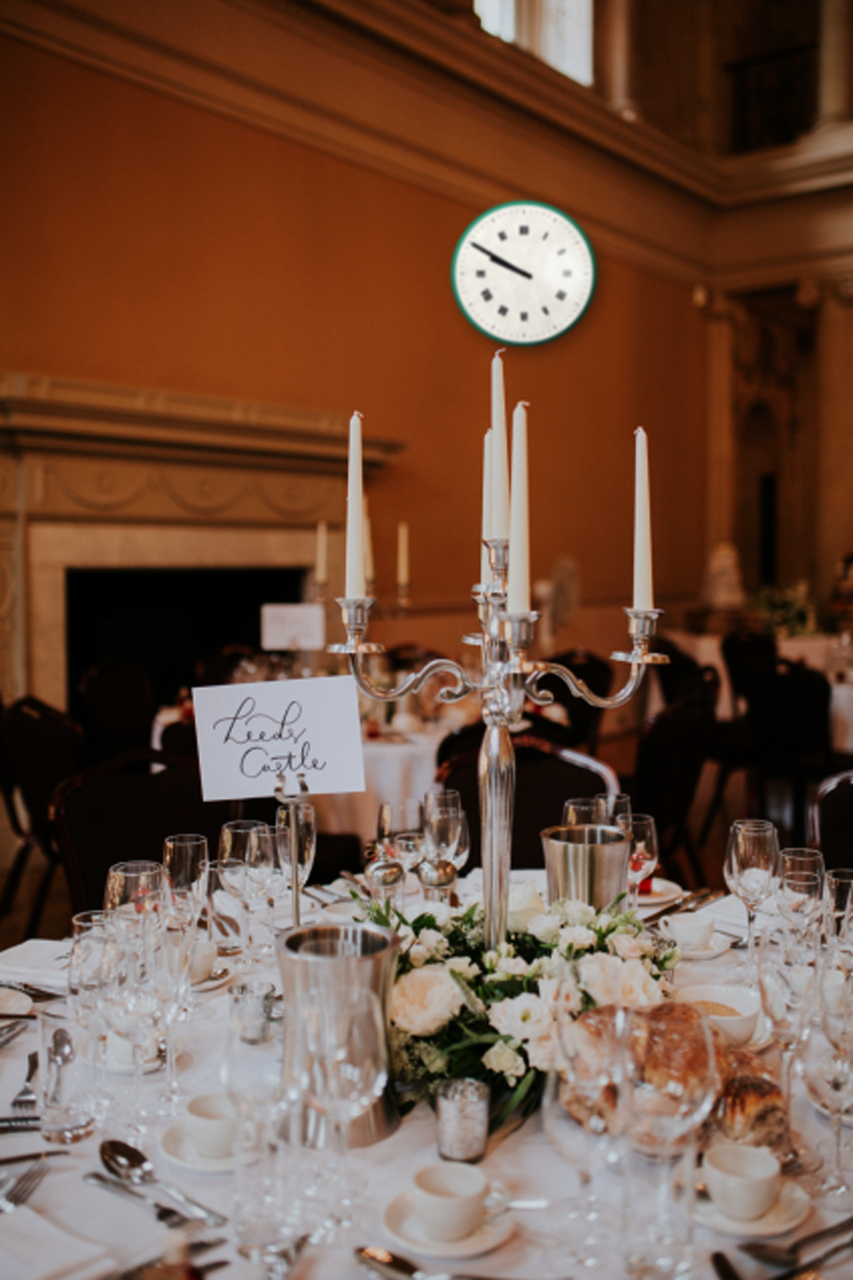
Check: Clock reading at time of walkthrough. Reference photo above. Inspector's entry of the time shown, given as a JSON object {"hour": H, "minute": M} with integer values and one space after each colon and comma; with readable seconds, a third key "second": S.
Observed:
{"hour": 9, "minute": 50}
